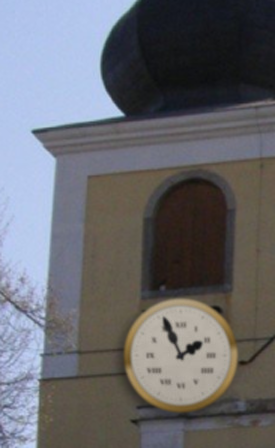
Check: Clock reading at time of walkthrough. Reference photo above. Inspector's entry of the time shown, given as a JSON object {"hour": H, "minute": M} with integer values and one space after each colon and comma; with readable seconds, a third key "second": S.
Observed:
{"hour": 1, "minute": 56}
